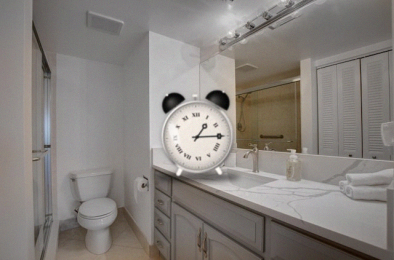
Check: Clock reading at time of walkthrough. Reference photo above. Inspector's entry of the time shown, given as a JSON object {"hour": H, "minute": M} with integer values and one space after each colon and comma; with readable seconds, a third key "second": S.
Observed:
{"hour": 1, "minute": 15}
